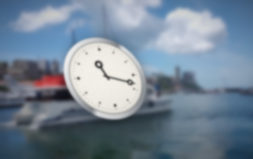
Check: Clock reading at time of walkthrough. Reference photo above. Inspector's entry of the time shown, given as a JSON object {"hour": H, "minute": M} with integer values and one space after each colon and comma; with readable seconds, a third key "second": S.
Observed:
{"hour": 11, "minute": 18}
